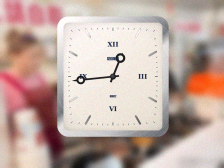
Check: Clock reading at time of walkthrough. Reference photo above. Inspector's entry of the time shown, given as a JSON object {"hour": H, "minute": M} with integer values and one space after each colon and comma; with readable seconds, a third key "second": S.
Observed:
{"hour": 12, "minute": 44}
